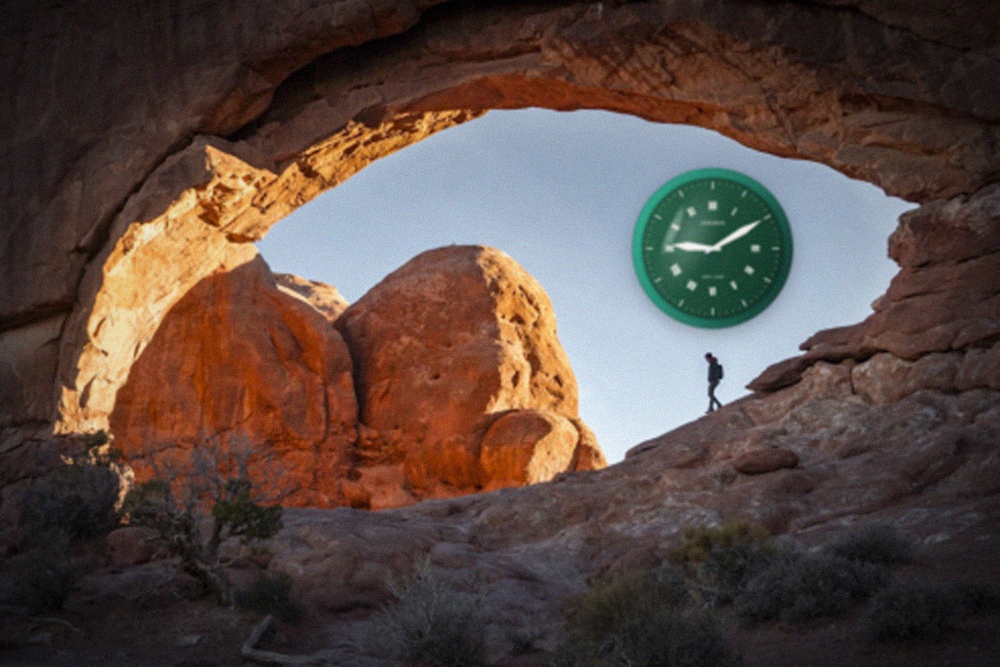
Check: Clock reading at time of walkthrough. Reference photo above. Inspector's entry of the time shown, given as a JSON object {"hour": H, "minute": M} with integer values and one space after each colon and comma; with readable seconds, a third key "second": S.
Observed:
{"hour": 9, "minute": 10}
